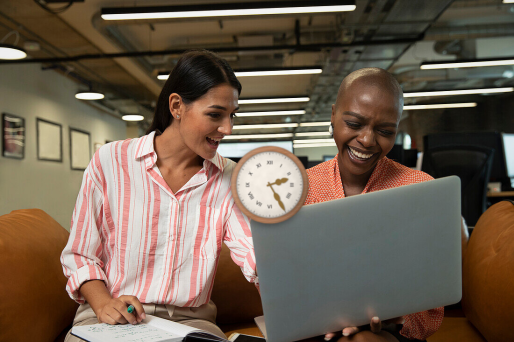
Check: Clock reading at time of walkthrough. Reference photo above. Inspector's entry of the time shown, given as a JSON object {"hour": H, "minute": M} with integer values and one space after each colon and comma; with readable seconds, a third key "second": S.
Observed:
{"hour": 2, "minute": 25}
